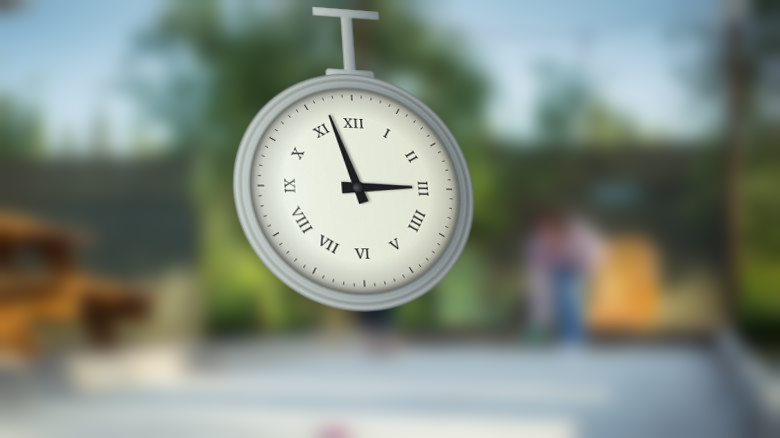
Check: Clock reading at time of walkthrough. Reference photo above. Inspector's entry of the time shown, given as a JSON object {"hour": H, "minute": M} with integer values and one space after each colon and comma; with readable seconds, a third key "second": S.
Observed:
{"hour": 2, "minute": 57}
